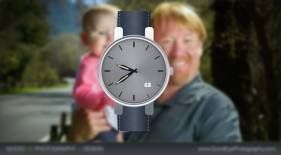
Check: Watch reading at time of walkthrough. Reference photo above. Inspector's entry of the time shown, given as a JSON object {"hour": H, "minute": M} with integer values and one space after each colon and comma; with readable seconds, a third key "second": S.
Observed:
{"hour": 9, "minute": 39}
